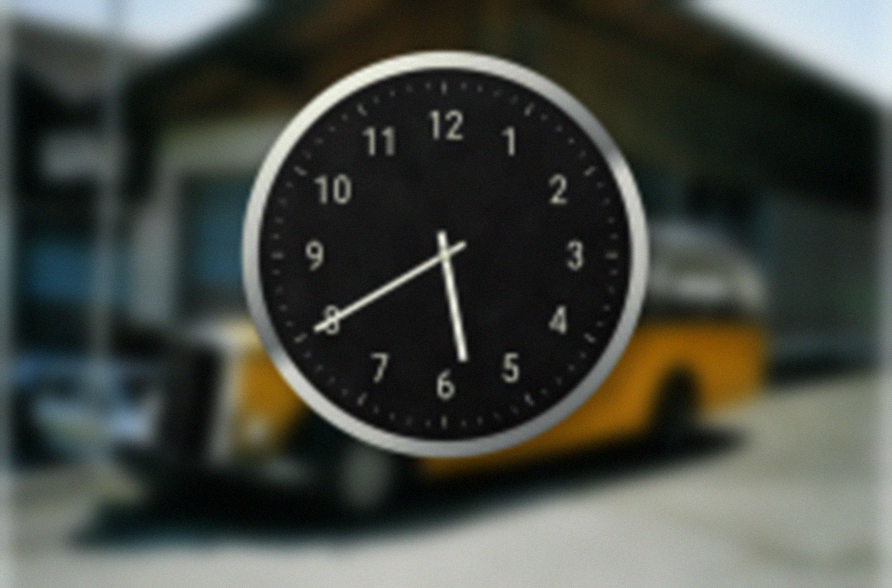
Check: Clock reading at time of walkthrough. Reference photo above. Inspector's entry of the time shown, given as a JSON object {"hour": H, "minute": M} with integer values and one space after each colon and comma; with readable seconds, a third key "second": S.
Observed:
{"hour": 5, "minute": 40}
